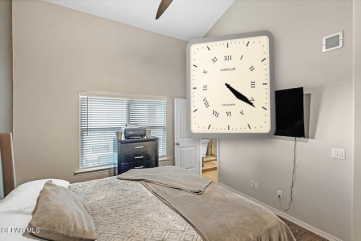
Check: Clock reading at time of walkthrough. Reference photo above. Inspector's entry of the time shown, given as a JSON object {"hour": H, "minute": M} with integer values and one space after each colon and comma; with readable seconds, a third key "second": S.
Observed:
{"hour": 4, "minute": 21}
